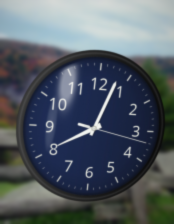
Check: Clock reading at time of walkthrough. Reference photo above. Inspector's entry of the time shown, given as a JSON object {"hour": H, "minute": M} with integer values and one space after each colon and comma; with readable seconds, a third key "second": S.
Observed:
{"hour": 8, "minute": 3, "second": 17}
